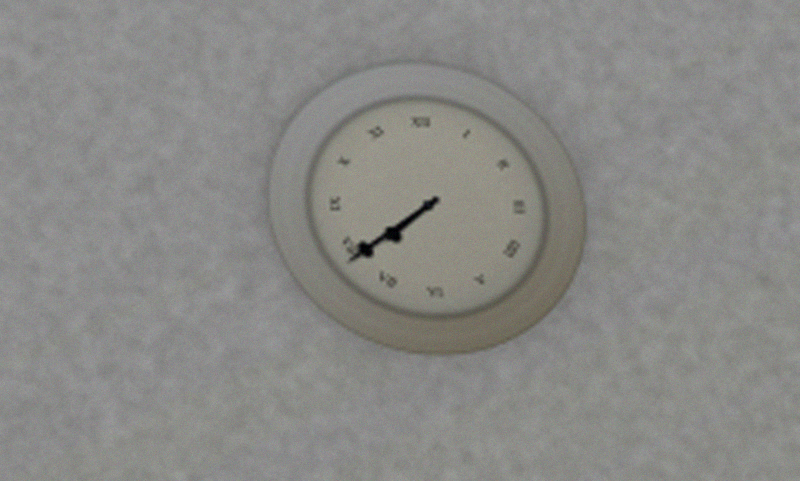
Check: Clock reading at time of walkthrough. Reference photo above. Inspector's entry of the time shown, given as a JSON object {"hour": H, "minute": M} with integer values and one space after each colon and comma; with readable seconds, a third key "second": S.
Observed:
{"hour": 7, "minute": 39}
